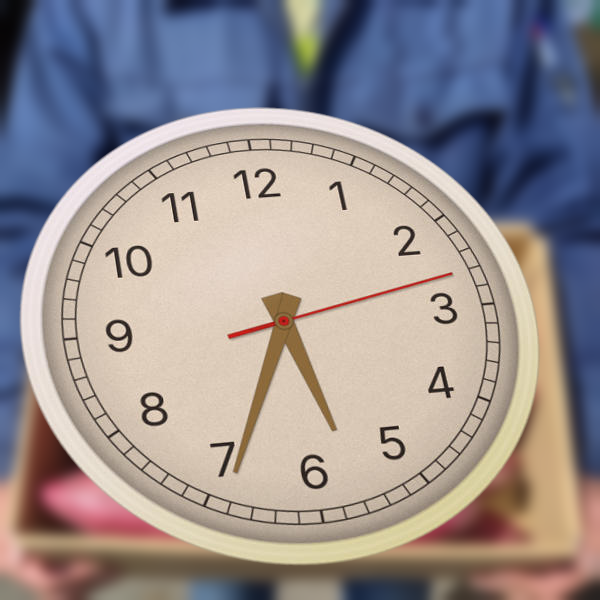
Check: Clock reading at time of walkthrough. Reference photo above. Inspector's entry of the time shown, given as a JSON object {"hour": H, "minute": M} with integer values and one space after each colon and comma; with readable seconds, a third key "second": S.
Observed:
{"hour": 5, "minute": 34, "second": 13}
